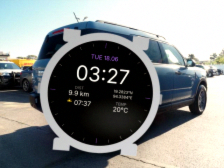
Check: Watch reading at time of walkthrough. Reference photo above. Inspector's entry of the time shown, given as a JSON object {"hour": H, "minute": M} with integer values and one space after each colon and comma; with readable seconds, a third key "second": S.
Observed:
{"hour": 3, "minute": 27}
